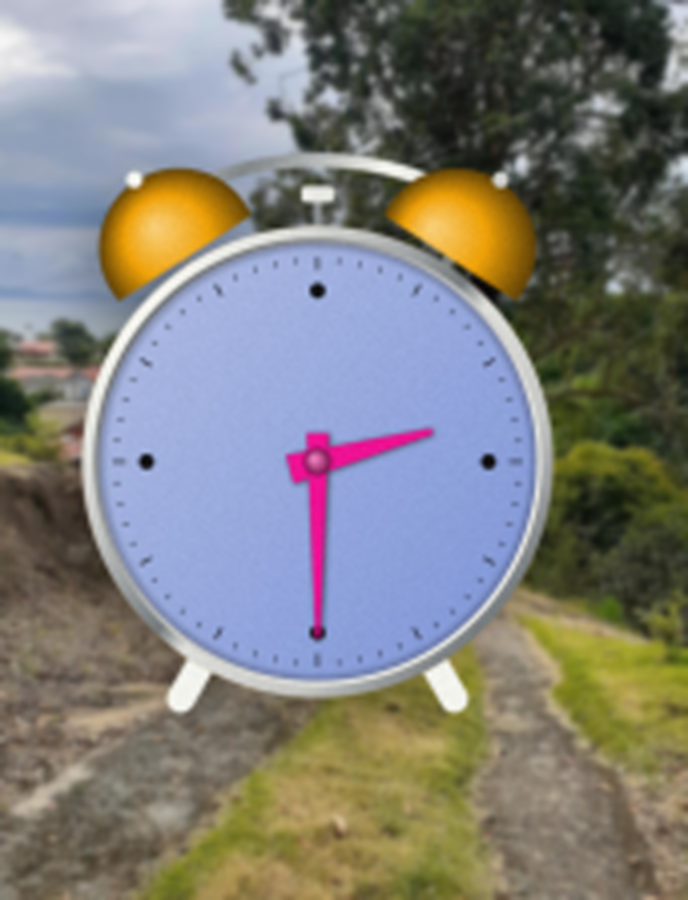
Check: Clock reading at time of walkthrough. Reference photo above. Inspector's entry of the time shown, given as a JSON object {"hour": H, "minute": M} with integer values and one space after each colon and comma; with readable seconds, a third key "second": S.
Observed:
{"hour": 2, "minute": 30}
